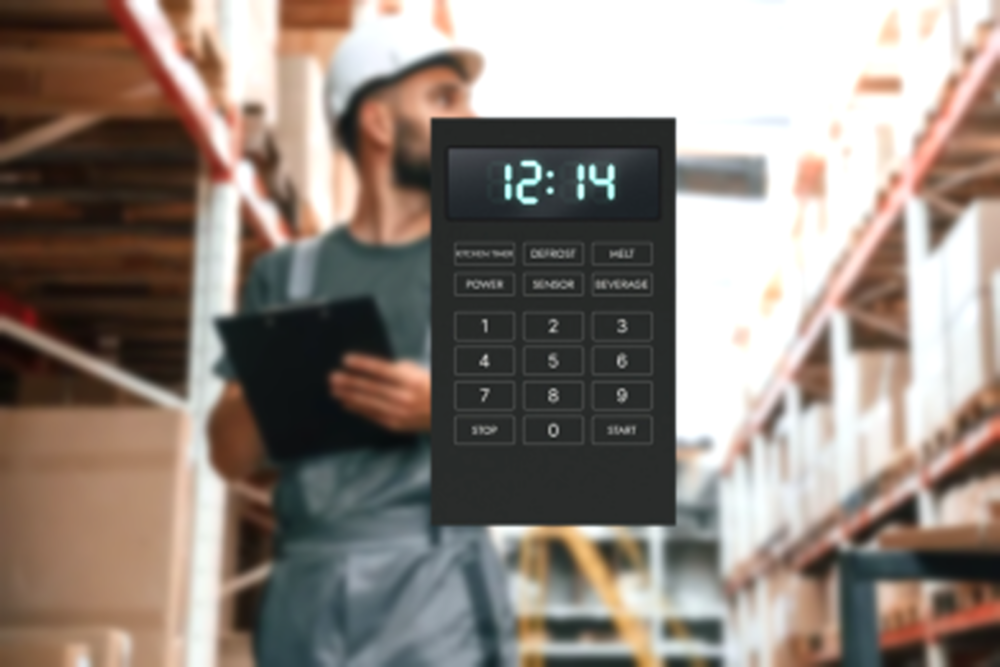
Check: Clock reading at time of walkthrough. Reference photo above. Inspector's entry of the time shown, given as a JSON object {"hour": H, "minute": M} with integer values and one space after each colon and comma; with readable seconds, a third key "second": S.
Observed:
{"hour": 12, "minute": 14}
